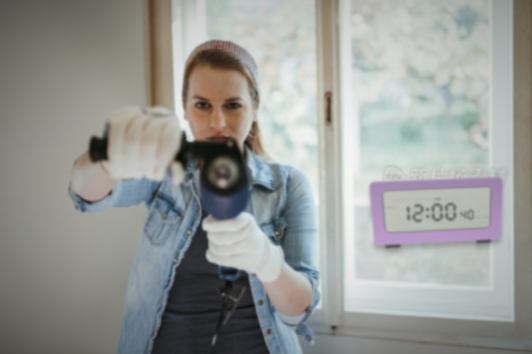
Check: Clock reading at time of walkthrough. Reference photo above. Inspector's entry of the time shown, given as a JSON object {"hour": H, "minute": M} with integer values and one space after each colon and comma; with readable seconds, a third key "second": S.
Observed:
{"hour": 12, "minute": 0}
